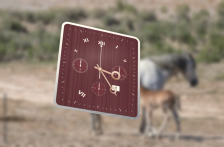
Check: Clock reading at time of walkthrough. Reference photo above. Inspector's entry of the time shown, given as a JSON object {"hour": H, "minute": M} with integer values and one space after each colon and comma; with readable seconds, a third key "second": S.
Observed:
{"hour": 3, "minute": 24}
